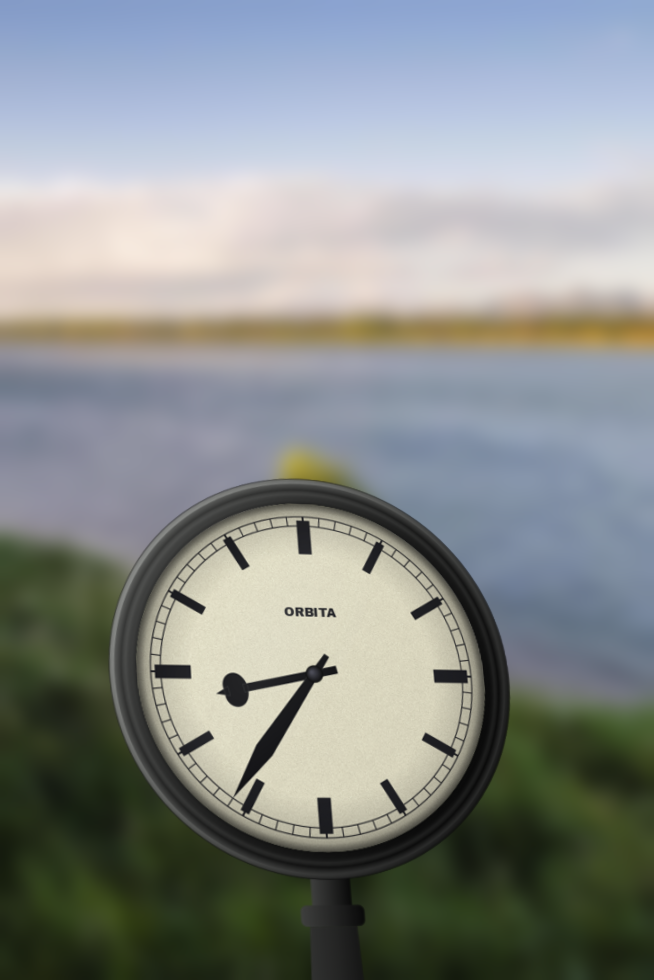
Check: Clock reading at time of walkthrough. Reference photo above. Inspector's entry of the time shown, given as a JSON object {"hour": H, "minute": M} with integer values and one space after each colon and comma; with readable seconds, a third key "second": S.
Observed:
{"hour": 8, "minute": 36}
